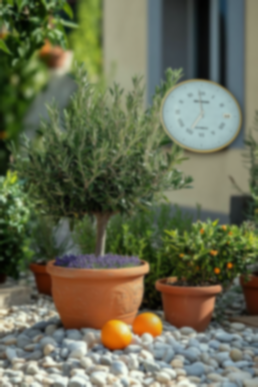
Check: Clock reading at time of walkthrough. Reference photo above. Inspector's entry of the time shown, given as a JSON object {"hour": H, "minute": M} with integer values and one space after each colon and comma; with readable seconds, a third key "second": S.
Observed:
{"hour": 6, "minute": 59}
